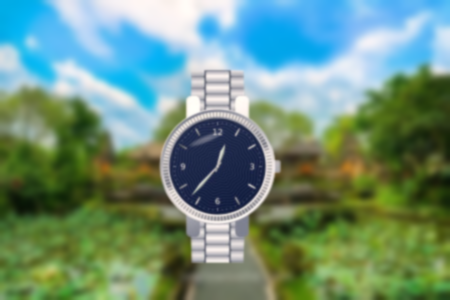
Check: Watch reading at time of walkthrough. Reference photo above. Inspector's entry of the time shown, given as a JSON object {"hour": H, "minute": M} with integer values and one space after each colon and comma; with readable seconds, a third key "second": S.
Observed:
{"hour": 12, "minute": 37}
